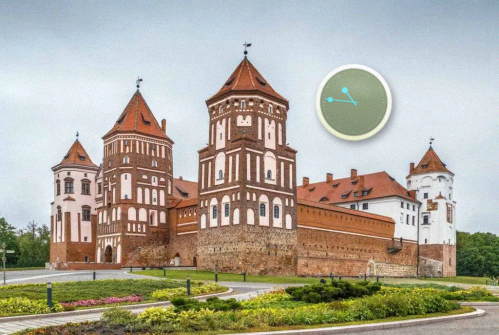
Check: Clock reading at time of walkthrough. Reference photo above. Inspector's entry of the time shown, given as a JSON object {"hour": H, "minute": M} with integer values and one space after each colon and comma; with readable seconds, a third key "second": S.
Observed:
{"hour": 10, "minute": 46}
